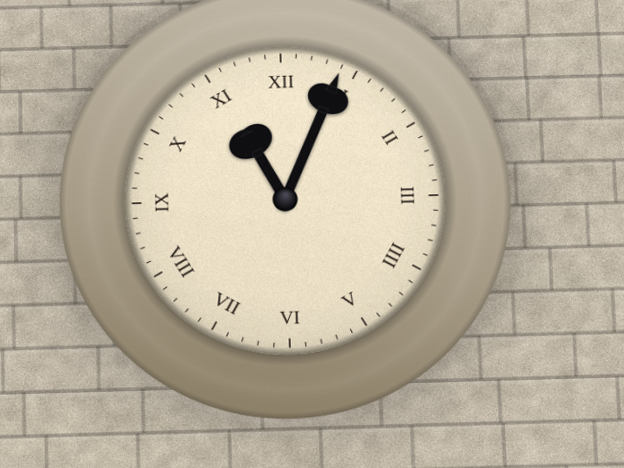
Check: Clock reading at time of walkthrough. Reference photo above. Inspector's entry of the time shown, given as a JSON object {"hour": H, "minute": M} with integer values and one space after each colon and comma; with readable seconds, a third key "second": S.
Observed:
{"hour": 11, "minute": 4}
